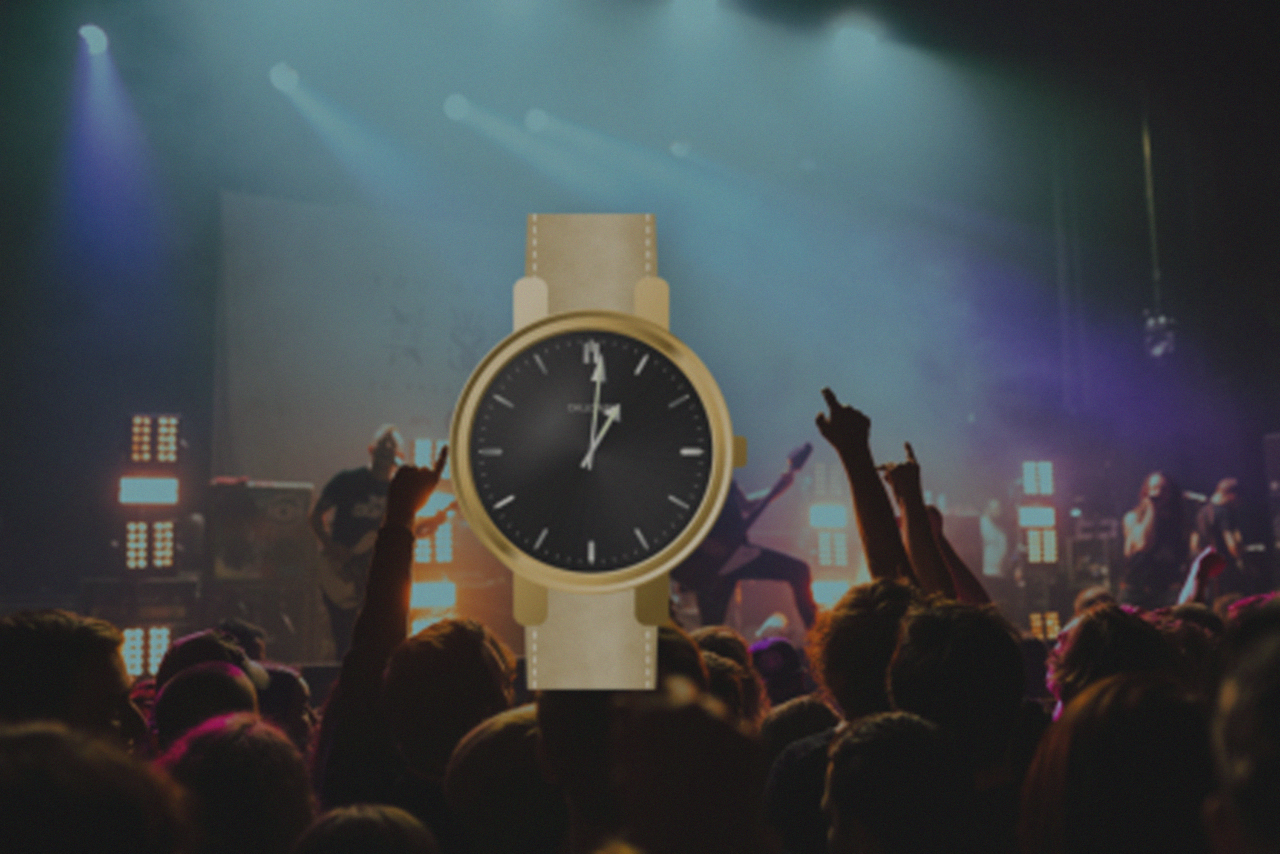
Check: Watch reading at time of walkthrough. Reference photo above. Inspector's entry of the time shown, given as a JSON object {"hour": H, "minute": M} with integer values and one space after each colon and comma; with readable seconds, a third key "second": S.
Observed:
{"hour": 1, "minute": 1}
